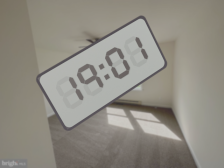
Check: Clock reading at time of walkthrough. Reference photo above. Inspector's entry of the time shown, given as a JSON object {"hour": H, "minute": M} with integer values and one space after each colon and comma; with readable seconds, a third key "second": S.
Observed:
{"hour": 19, "minute": 1}
